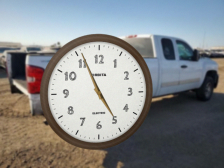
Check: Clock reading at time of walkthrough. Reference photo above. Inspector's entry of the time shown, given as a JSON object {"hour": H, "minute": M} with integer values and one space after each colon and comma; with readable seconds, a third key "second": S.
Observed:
{"hour": 4, "minute": 56}
